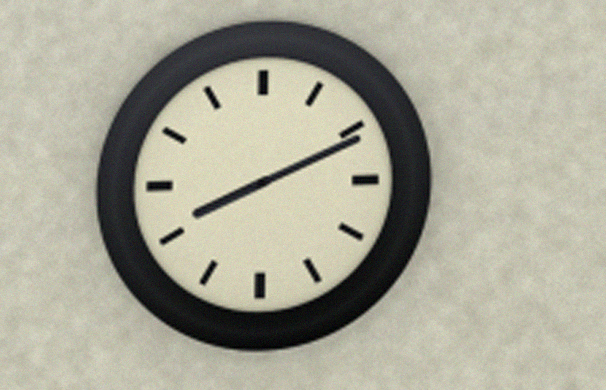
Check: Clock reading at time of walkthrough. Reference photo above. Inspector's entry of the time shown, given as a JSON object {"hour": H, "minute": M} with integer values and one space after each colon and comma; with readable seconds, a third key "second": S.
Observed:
{"hour": 8, "minute": 11}
